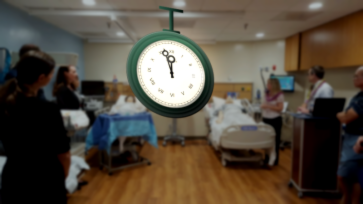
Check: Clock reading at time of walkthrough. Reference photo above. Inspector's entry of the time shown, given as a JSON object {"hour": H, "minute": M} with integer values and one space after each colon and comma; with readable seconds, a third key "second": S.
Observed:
{"hour": 11, "minute": 57}
